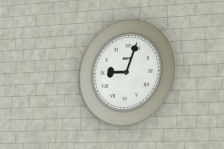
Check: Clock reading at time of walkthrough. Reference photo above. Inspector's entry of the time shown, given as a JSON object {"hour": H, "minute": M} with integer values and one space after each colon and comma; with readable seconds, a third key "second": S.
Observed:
{"hour": 9, "minute": 3}
